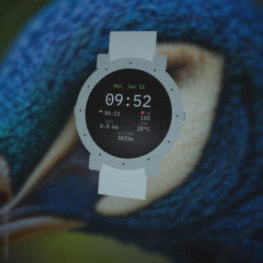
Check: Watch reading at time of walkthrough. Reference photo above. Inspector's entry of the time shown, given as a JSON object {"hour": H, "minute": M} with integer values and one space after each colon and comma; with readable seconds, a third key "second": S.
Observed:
{"hour": 9, "minute": 52}
